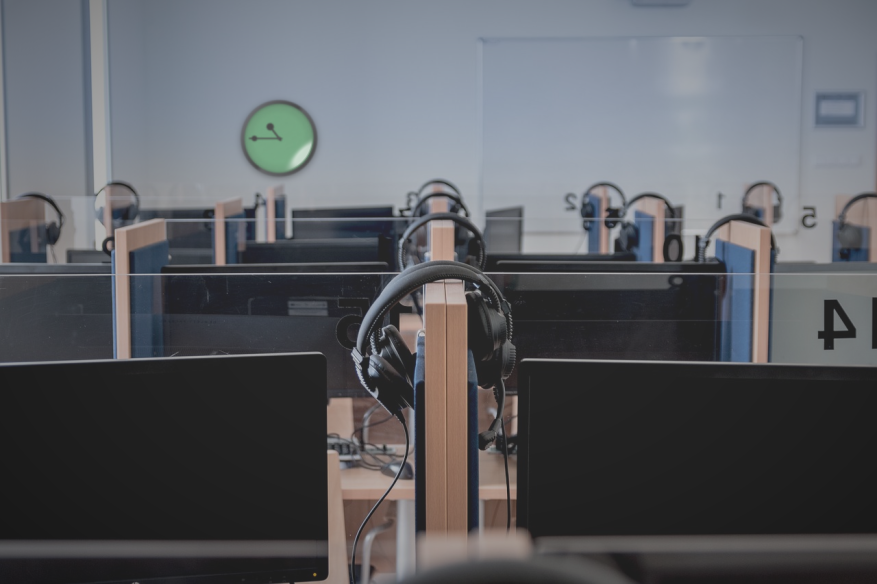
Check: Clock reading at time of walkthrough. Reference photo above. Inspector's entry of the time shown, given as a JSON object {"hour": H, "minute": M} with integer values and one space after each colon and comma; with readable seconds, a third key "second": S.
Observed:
{"hour": 10, "minute": 45}
